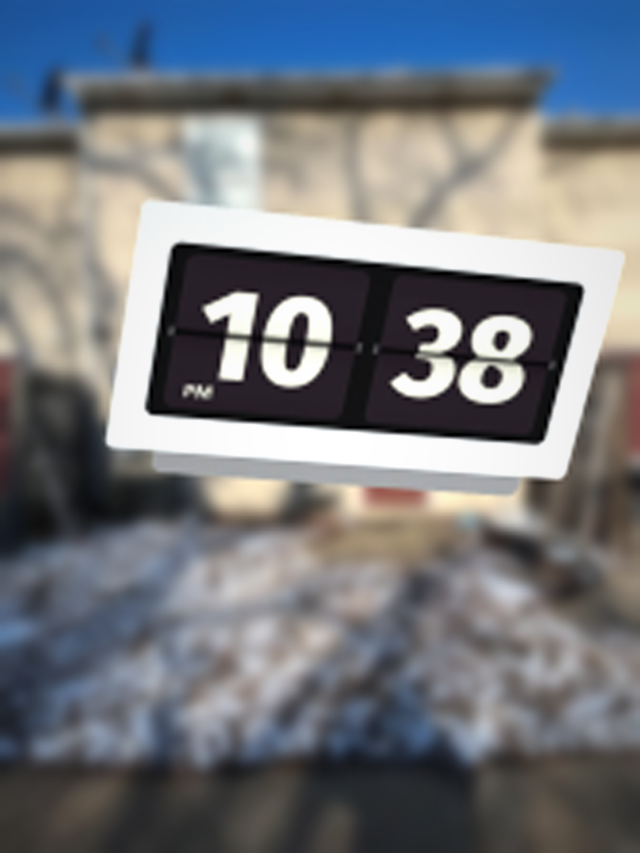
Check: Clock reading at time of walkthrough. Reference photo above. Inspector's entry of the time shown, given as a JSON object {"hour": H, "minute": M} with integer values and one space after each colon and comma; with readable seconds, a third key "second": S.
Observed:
{"hour": 10, "minute": 38}
